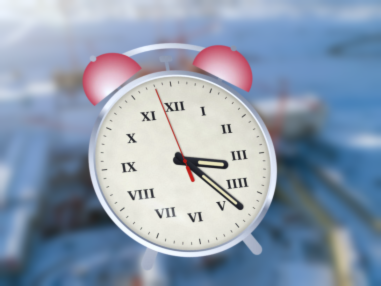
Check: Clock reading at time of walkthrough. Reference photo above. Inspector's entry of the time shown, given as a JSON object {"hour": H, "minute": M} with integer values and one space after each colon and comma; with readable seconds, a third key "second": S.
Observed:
{"hour": 3, "minute": 22, "second": 58}
